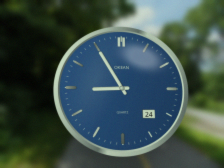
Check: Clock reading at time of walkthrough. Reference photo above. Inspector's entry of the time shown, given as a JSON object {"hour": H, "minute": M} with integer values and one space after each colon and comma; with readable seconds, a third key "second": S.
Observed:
{"hour": 8, "minute": 55}
